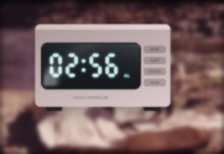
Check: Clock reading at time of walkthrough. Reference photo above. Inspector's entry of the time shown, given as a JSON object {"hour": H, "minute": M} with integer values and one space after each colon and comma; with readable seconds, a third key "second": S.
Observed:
{"hour": 2, "minute": 56}
